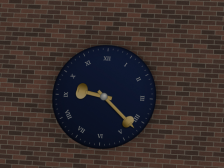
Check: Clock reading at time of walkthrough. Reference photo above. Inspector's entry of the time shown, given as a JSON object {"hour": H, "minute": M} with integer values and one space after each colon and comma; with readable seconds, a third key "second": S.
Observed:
{"hour": 9, "minute": 22}
